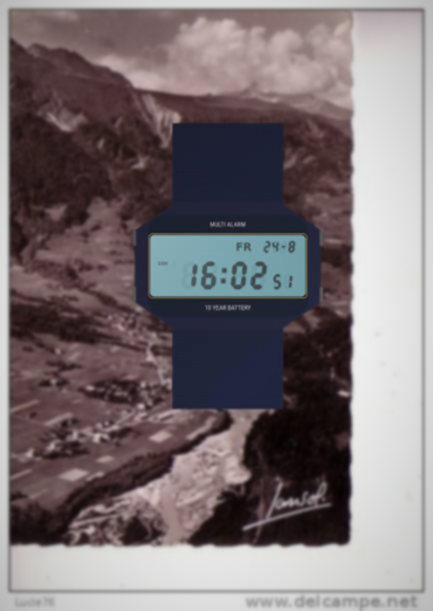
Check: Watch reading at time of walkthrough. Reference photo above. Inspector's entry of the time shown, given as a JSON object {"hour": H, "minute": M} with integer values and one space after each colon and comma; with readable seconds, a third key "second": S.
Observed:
{"hour": 16, "minute": 2, "second": 51}
